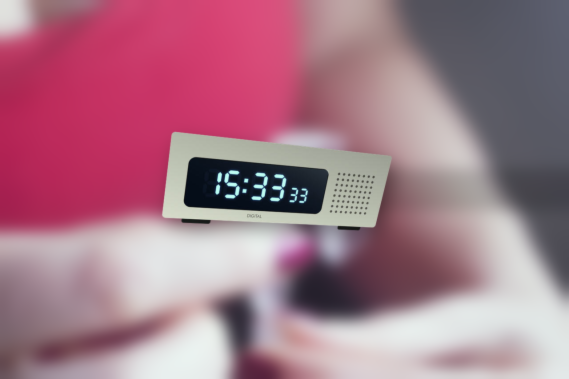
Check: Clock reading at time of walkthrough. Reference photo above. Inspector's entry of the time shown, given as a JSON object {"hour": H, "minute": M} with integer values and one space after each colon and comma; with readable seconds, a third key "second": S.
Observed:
{"hour": 15, "minute": 33, "second": 33}
